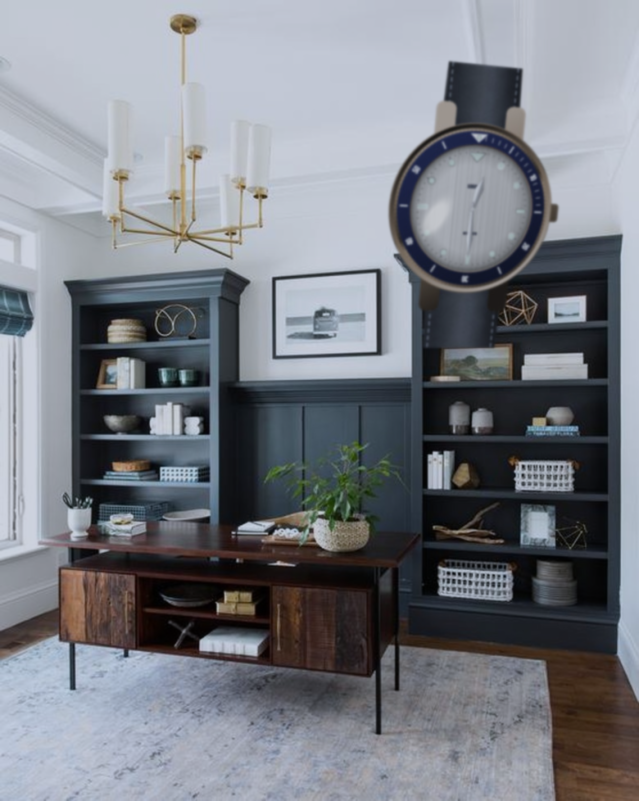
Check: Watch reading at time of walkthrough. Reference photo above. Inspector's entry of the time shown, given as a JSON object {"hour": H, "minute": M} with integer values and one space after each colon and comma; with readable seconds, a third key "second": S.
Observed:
{"hour": 12, "minute": 30}
